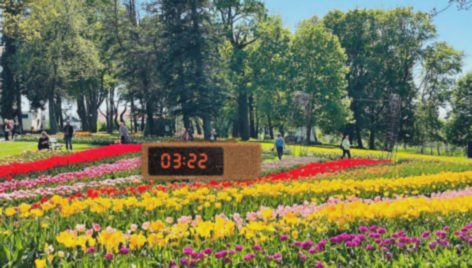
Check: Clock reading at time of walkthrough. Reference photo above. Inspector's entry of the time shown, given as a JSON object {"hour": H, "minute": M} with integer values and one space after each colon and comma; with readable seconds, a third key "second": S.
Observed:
{"hour": 3, "minute": 22}
